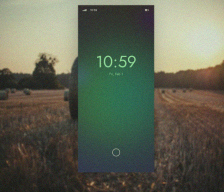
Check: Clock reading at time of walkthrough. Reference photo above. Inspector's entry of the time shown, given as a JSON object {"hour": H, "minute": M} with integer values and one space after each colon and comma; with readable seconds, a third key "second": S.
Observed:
{"hour": 10, "minute": 59}
